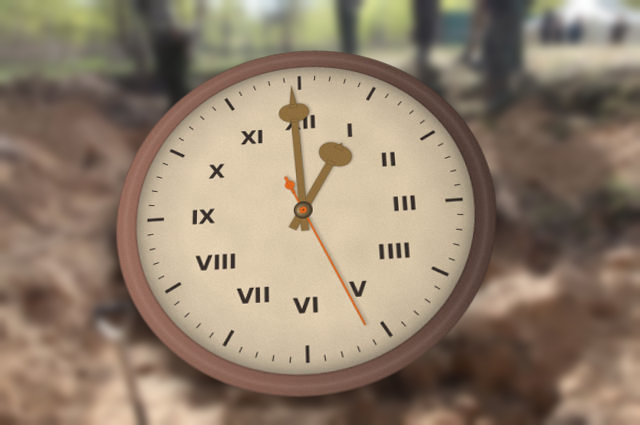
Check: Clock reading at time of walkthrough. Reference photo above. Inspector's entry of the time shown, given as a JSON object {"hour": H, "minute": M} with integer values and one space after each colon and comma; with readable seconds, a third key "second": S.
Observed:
{"hour": 12, "minute": 59, "second": 26}
